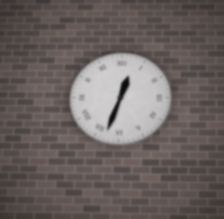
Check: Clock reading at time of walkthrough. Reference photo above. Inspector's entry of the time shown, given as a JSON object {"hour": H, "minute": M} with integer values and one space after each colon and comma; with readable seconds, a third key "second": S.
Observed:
{"hour": 12, "minute": 33}
